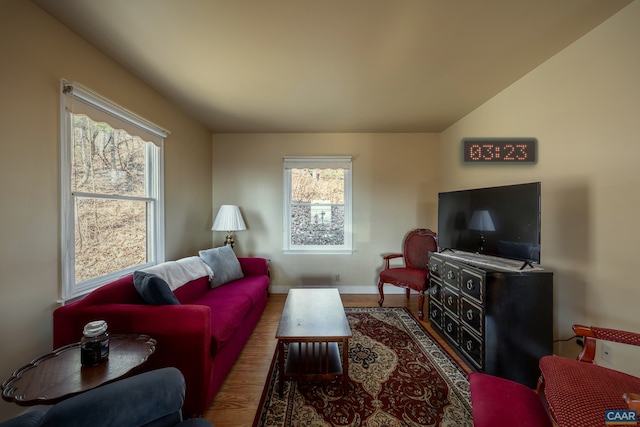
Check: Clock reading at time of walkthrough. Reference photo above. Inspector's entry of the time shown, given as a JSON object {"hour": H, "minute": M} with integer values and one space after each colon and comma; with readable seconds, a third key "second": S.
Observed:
{"hour": 3, "minute": 23}
